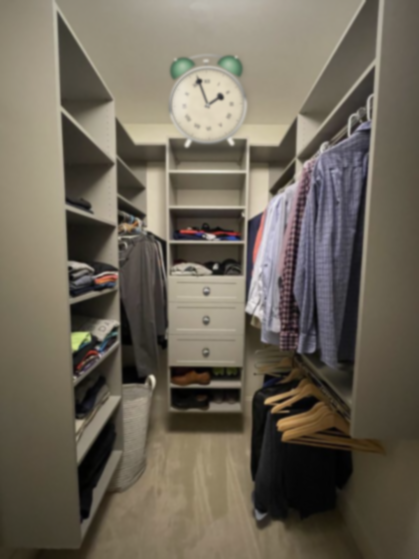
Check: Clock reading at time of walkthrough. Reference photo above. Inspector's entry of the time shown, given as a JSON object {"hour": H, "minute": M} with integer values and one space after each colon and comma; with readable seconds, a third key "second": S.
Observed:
{"hour": 1, "minute": 57}
